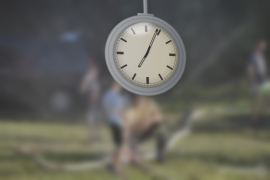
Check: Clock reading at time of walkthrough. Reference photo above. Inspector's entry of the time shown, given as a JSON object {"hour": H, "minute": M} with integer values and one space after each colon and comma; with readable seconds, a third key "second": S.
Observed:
{"hour": 7, "minute": 4}
